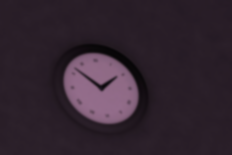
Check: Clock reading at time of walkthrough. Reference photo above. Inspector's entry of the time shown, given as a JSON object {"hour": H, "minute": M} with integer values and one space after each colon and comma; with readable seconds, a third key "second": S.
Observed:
{"hour": 1, "minute": 52}
